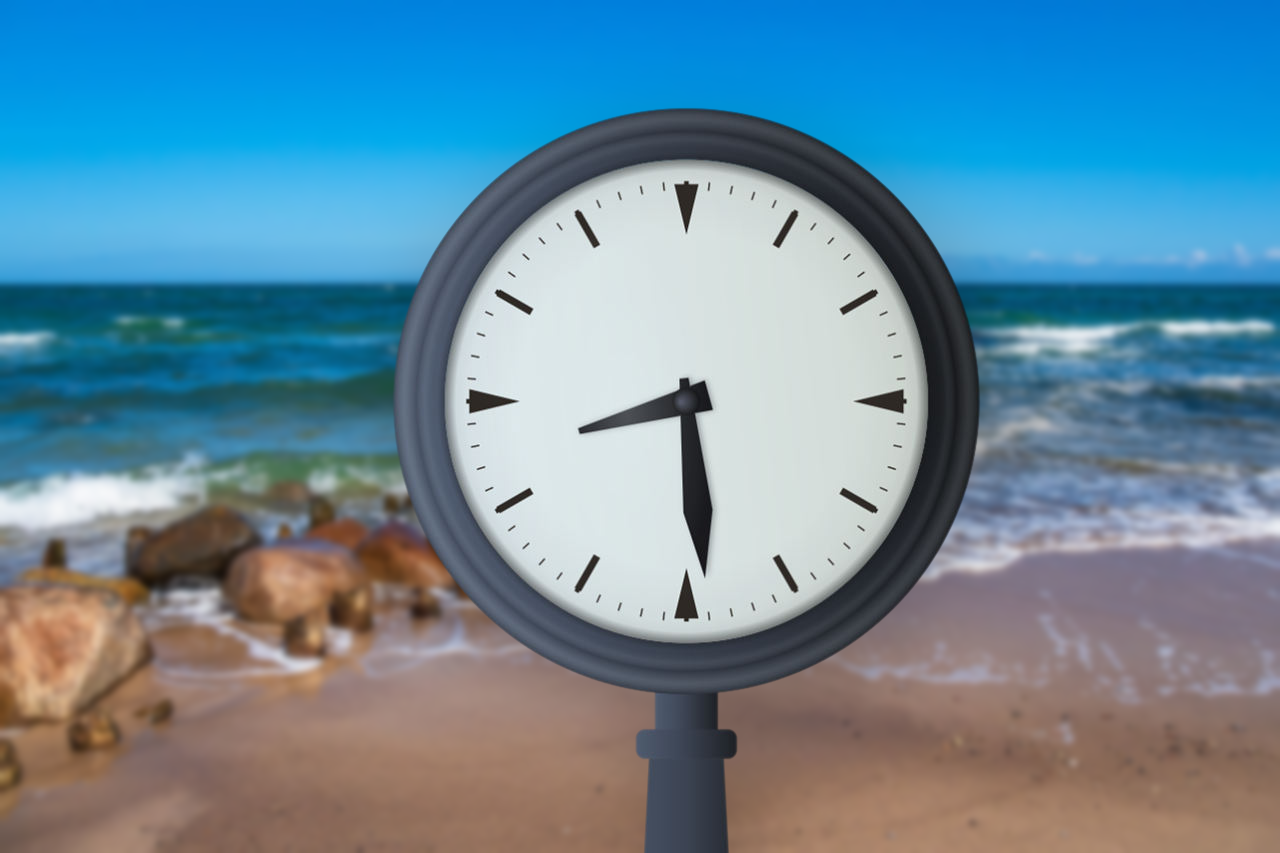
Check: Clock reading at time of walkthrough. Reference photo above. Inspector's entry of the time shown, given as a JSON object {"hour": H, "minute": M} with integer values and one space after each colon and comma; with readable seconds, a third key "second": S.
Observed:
{"hour": 8, "minute": 29}
